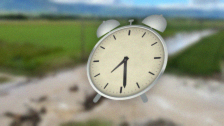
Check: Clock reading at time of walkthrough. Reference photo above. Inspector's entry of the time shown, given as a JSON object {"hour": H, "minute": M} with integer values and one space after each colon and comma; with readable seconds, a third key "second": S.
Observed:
{"hour": 7, "minute": 29}
